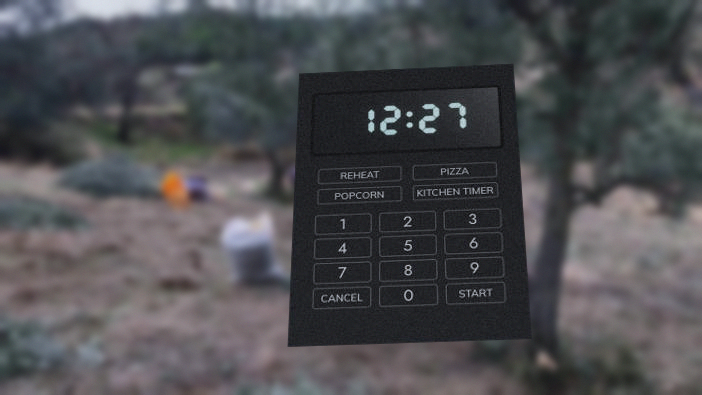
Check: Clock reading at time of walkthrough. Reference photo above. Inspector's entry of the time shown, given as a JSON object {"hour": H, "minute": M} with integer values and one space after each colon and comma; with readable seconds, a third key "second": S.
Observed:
{"hour": 12, "minute": 27}
